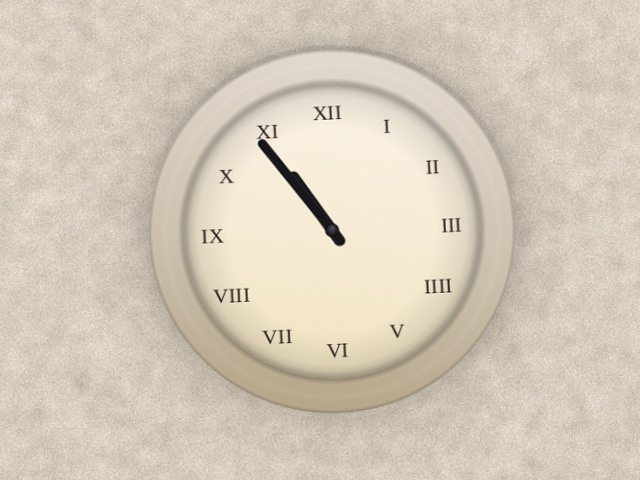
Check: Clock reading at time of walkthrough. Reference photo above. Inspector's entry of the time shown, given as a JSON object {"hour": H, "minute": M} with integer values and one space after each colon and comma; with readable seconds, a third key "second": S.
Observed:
{"hour": 10, "minute": 54}
